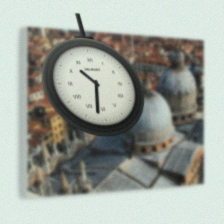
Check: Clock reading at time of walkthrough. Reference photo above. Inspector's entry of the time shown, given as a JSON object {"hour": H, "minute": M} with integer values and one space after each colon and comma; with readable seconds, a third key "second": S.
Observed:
{"hour": 10, "minute": 32}
